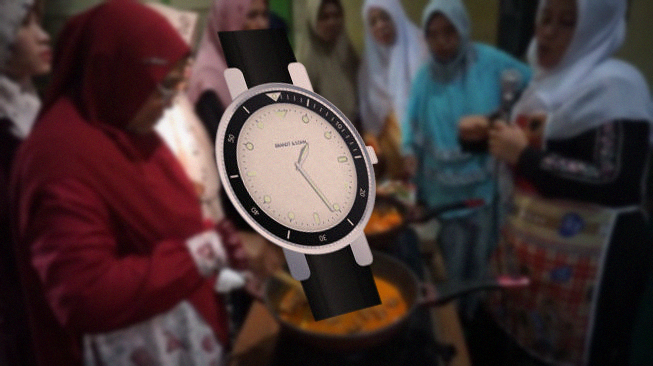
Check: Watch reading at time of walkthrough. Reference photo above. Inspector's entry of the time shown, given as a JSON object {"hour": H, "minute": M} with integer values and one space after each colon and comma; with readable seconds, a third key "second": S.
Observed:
{"hour": 1, "minute": 26}
